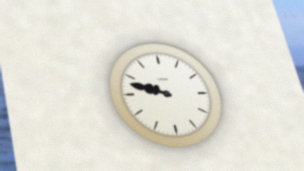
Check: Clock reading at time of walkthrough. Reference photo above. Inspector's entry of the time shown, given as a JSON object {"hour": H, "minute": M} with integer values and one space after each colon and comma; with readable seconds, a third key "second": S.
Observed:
{"hour": 9, "minute": 48}
